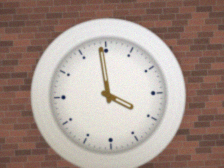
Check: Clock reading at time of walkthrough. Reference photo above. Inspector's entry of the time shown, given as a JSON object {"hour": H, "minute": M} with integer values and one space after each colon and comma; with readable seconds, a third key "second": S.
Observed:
{"hour": 3, "minute": 59}
